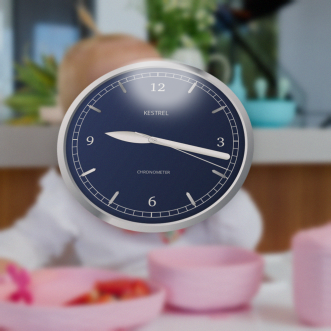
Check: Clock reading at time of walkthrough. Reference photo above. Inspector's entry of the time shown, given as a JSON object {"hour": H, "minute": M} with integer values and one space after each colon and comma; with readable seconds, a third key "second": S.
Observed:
{"hour": 9, "minute": 17, "second": 19}
